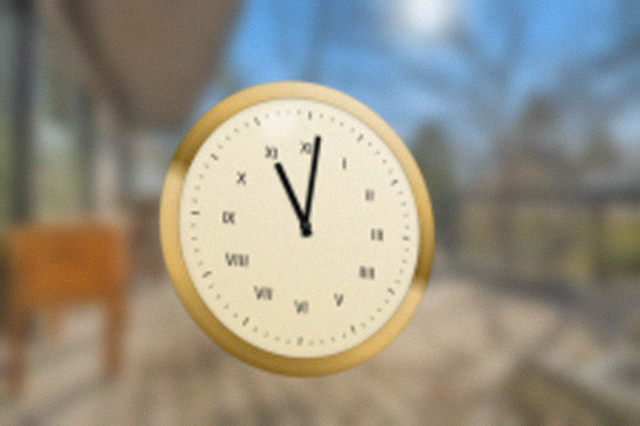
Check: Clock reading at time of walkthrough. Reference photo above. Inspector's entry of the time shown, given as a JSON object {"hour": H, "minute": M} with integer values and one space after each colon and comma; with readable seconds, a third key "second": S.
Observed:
{"hour": 11, "minute": 1}
